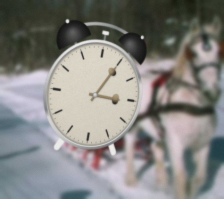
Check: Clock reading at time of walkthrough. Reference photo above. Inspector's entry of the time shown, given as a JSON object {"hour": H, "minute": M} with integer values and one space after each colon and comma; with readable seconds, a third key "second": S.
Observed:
{"hour": 3, "minute": 5}
